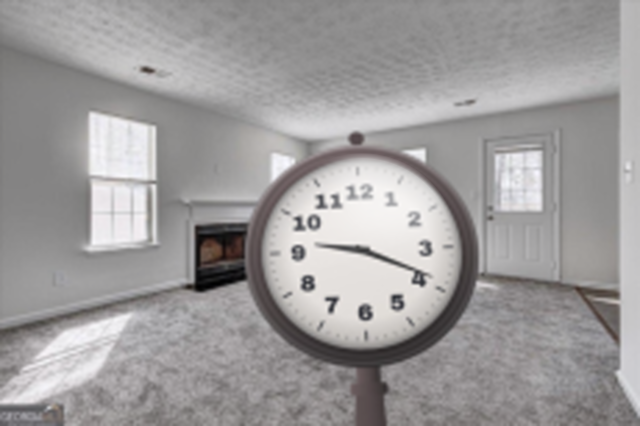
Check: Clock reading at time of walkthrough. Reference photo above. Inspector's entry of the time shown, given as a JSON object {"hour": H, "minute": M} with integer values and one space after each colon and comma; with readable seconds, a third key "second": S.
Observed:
{"hour": 9, "minute": 19}
